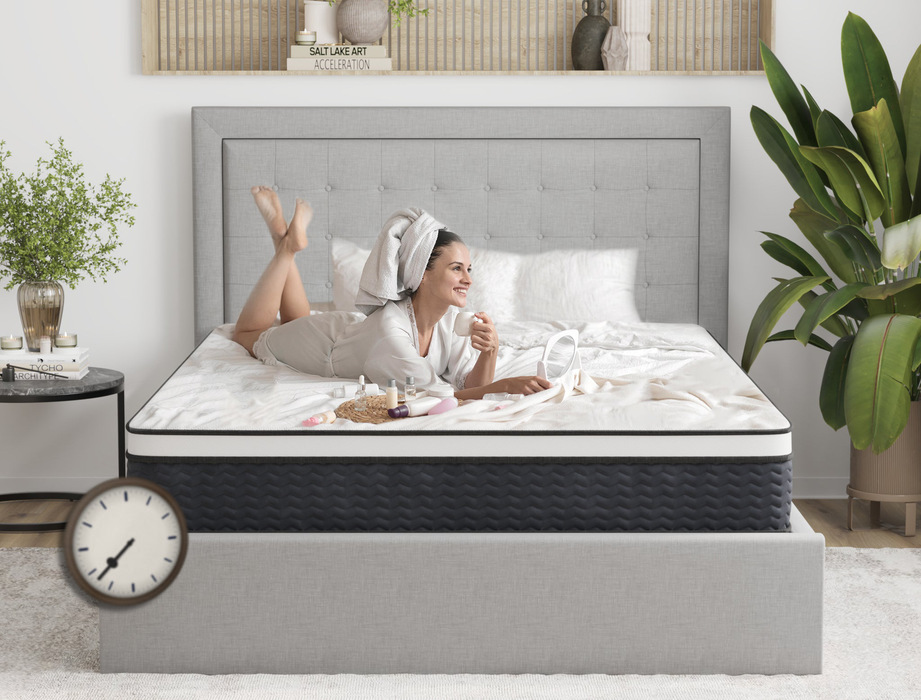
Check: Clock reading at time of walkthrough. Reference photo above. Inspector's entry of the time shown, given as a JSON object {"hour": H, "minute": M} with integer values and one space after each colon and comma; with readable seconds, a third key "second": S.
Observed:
{"hour": 7, "minute": 38}
